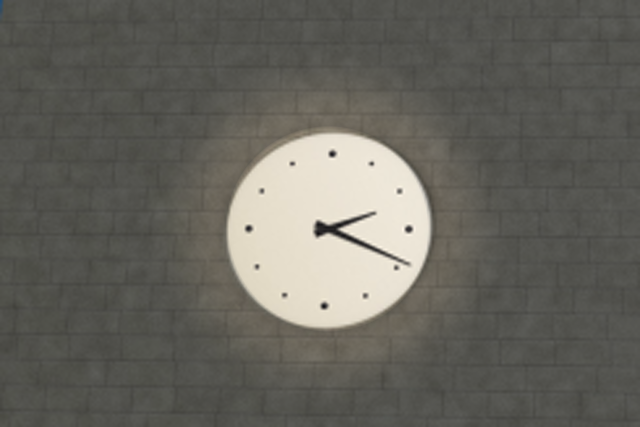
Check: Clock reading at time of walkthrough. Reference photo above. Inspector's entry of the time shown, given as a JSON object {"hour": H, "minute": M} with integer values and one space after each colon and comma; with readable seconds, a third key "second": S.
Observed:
{"hour": 2, "minute": 19}
